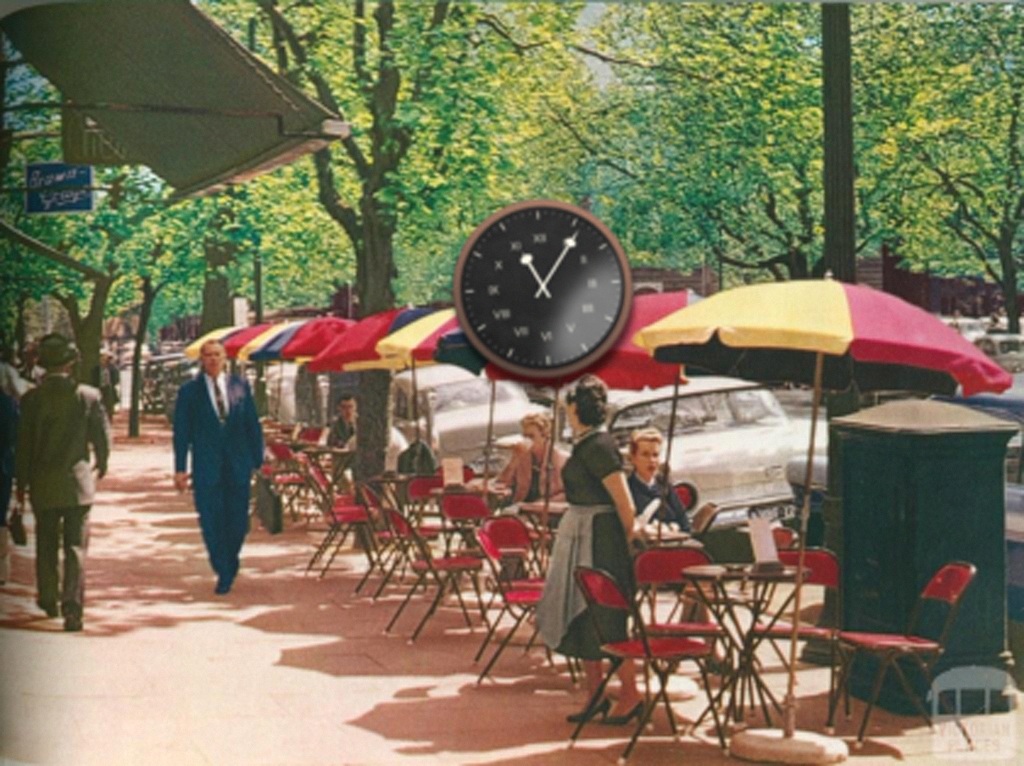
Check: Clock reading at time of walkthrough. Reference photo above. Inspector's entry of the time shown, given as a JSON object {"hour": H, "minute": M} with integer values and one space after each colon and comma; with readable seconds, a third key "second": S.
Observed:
{"hour": 11, "minute": 6}
